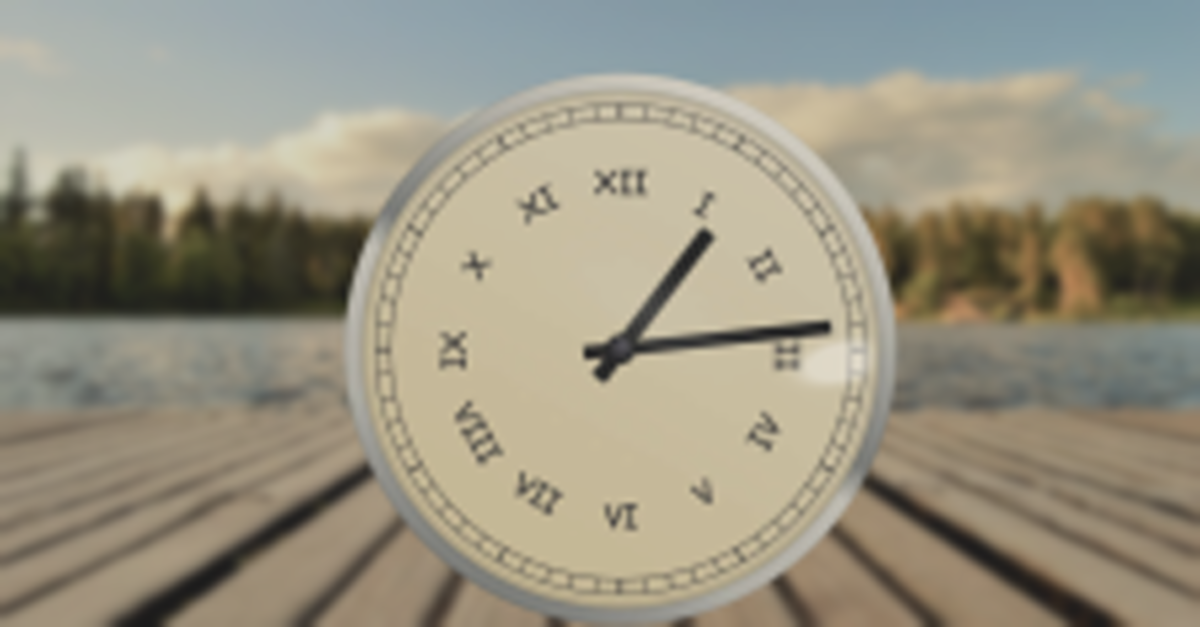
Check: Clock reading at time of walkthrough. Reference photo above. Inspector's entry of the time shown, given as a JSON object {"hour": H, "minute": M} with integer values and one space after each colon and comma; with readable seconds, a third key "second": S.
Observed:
{"hour": 1, "minute": 14}
